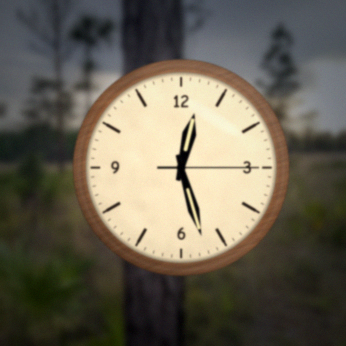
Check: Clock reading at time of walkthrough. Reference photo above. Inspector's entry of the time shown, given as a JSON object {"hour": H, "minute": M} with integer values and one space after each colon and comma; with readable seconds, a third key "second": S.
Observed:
{"hour": 12, "minute": 27, "second": 15}
